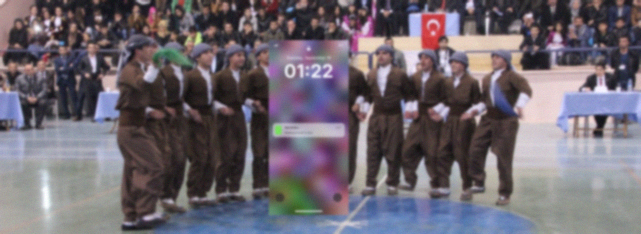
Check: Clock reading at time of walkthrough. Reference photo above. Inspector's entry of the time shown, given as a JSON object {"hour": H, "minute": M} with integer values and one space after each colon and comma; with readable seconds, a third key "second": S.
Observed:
{"hour": 1, "minute": 22}
